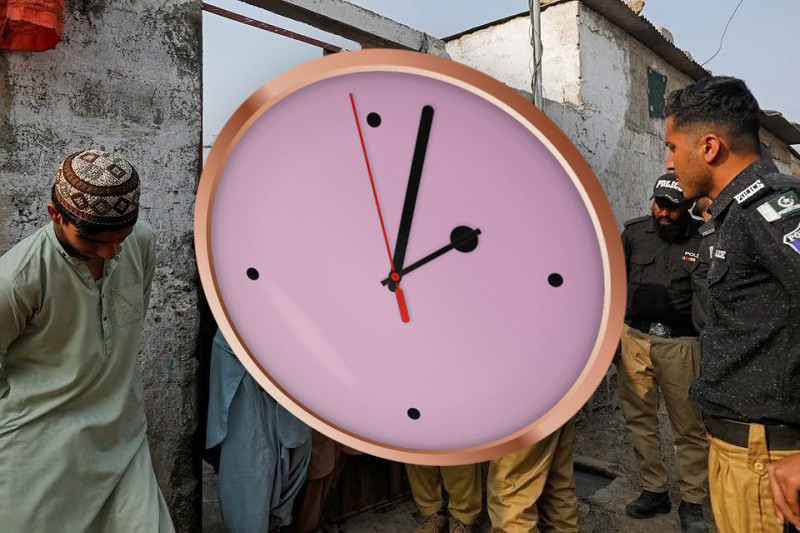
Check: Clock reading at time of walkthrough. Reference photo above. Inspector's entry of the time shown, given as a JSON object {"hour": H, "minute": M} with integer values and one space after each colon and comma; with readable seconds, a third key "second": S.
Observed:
{"hour": 2, "minute": 2, "second": 59}
